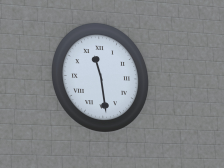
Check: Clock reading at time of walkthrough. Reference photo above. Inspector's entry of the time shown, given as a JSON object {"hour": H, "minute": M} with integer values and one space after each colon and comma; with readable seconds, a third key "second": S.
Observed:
{"hour": 11, "minute": 29}
